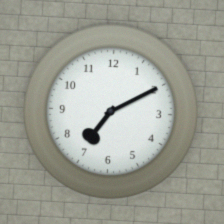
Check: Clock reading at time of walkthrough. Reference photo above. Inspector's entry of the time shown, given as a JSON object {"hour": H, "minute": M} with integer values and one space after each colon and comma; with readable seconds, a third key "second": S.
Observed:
{"hour": 7, "minute": 10}
